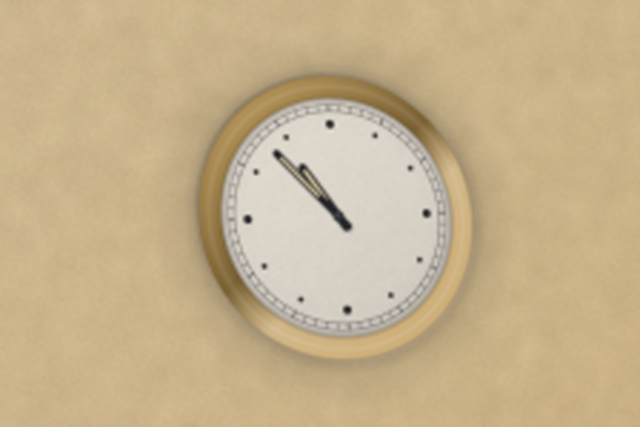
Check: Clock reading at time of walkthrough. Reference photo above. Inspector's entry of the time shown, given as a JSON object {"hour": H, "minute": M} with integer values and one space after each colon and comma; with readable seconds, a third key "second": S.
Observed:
{"hour": 10, "minute": 53}
